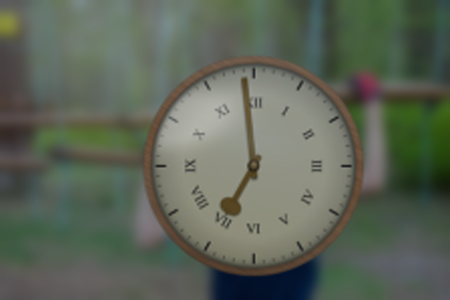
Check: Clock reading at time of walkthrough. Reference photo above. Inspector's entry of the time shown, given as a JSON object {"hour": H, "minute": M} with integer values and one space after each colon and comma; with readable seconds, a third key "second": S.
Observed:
{"hour": 6, "minute": 59}
